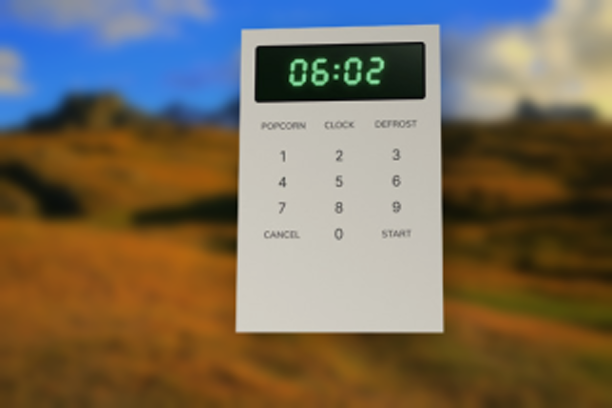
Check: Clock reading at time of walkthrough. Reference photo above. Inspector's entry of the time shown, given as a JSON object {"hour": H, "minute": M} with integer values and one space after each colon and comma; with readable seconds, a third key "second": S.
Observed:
{"hour": 6, "minute": 2}
